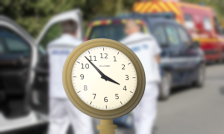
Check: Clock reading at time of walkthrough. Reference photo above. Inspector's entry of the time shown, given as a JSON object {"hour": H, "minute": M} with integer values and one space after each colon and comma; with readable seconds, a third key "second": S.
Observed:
{"hour": 3, "minute": 53}
